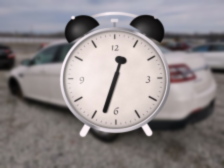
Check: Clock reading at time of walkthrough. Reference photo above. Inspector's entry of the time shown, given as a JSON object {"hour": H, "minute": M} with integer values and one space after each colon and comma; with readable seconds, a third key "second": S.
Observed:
{"hour": 12, "minute": 33}
